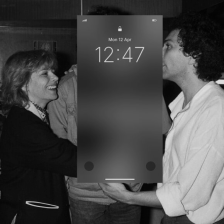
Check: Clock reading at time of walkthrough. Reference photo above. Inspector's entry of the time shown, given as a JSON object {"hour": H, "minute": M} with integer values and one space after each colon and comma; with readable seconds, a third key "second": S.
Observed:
{"hour": 12, "minute": 47}
